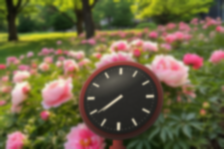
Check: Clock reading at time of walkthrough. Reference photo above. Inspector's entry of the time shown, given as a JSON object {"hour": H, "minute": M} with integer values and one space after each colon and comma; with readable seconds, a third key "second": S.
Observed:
{"hour": 7, "minute": 39}
